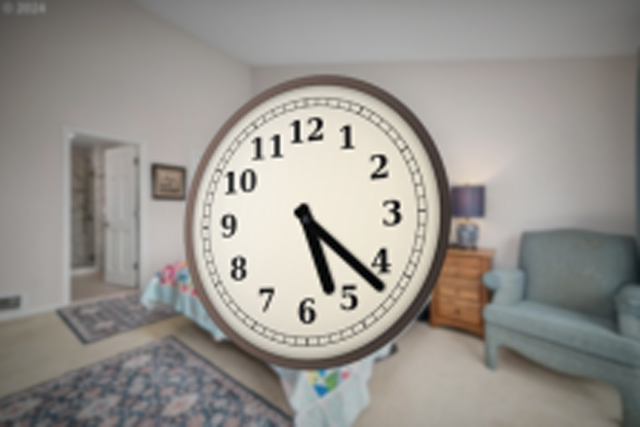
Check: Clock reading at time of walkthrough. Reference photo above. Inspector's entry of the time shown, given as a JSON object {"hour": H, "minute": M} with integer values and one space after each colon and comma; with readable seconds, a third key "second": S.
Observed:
{"hour": 5, "minute": 22}
